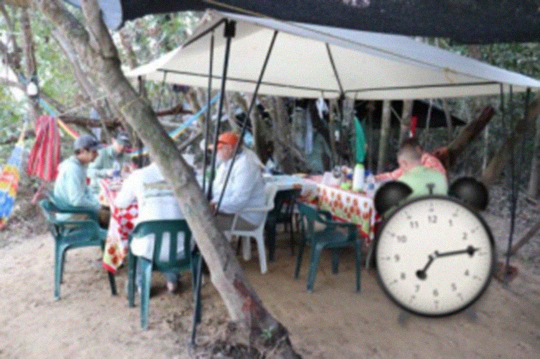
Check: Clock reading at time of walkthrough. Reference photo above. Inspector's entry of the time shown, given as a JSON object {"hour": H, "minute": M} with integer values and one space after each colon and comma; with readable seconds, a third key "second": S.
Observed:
{"hour": 7, "minute": 14}
